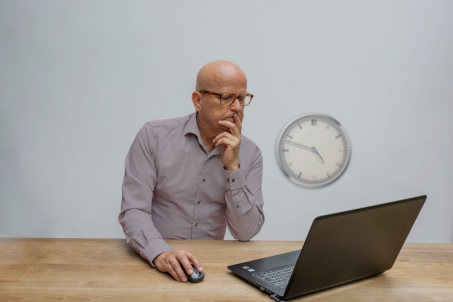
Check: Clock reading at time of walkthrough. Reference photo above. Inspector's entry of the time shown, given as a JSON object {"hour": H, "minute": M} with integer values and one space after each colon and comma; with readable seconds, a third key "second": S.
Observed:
{"hour": 4, "minute": 48}
